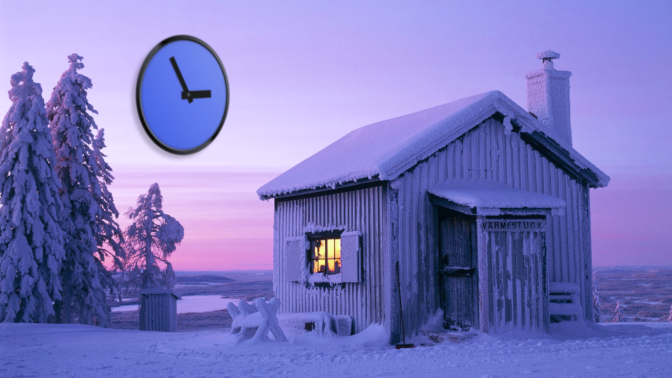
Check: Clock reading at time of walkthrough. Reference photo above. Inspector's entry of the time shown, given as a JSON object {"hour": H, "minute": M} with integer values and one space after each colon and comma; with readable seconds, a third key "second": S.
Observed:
{"hour": 2, "minute": 55}
